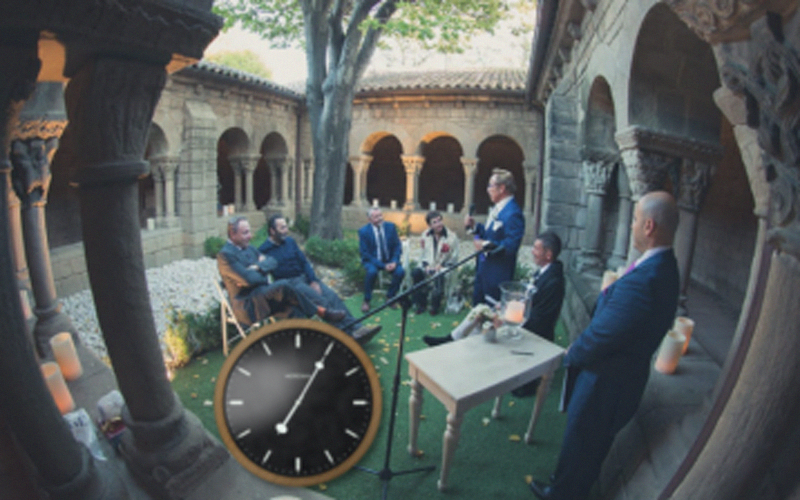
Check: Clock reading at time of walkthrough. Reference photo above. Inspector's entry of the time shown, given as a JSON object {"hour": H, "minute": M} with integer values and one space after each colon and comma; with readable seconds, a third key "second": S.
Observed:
{"hour": 7, "minute": 5}
